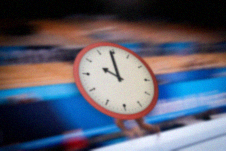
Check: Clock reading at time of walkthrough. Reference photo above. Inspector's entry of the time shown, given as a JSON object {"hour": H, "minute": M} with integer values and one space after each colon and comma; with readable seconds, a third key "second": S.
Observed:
{"hour": 9, "minute": 59}
